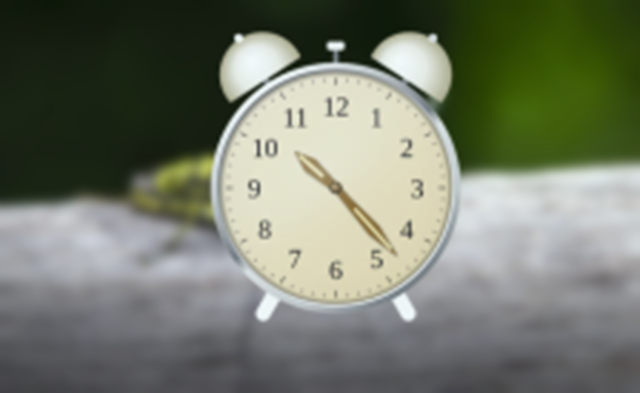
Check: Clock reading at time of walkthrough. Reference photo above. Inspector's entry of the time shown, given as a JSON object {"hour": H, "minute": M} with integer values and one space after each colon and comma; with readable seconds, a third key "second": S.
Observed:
{"hour": 10, "minute": 23}
